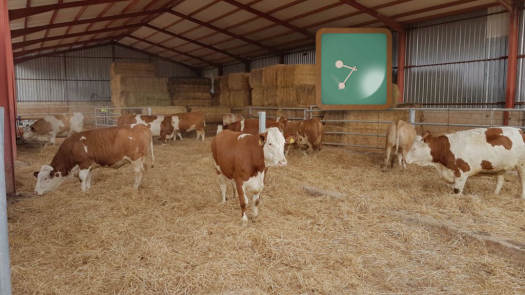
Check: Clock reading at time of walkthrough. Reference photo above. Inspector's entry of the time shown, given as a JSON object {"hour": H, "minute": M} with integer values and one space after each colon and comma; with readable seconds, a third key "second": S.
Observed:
{"hour": 9, "minute": 36}
